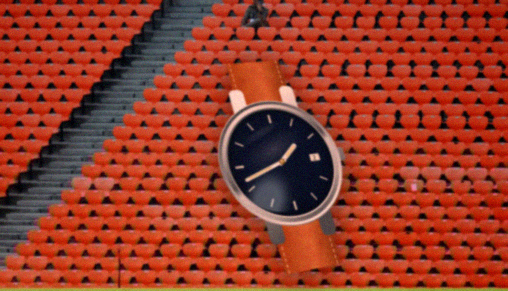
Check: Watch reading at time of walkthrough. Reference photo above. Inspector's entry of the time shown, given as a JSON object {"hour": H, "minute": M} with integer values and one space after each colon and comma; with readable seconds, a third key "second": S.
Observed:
{"hour": 1, "minute": 42}
